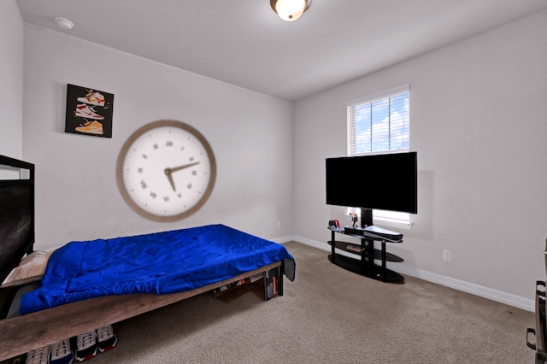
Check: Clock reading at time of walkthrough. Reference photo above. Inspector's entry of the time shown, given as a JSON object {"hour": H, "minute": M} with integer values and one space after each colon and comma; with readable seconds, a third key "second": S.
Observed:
{"hour": 5, "minute": 12}
